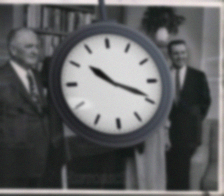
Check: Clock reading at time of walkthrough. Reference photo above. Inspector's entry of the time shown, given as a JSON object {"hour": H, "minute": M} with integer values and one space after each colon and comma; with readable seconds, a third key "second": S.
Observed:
{"hour": 10, "minute": 19}
